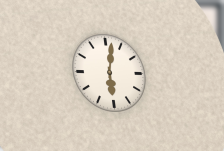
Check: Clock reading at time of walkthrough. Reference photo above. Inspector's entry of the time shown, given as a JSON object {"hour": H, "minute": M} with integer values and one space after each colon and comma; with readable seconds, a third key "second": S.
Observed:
{"hour": 6, "minute": 2}
